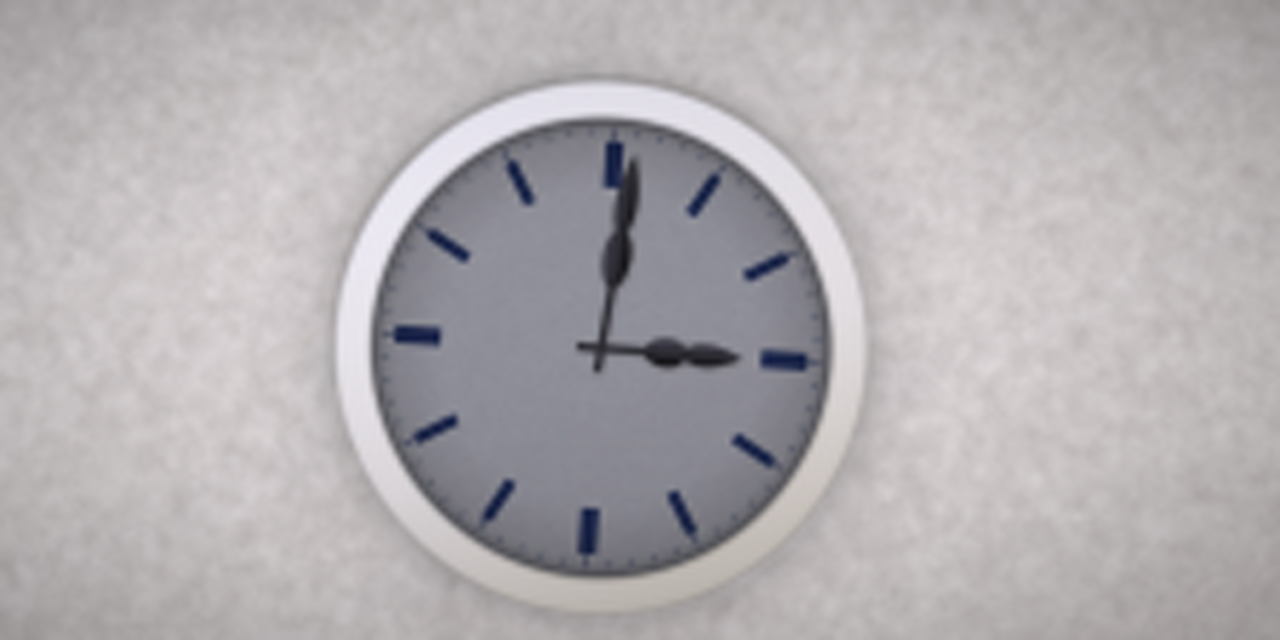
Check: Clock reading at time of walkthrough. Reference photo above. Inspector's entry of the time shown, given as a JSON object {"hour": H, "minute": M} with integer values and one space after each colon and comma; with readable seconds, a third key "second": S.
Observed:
{"hour": 3, "minute": 1}
